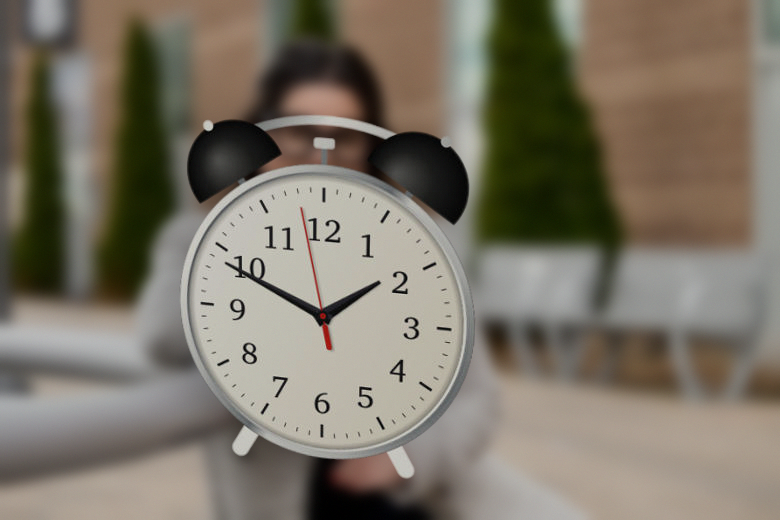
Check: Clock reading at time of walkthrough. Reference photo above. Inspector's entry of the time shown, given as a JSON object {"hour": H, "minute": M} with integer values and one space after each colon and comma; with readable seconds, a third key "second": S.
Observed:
{"hour": 1, "minute": 48, "second": 58}
